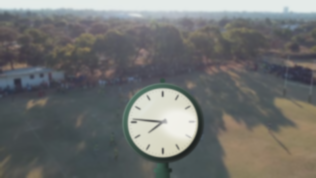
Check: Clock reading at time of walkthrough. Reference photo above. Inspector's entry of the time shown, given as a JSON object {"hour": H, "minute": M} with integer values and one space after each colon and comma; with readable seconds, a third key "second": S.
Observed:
{"hour": 7, "minute": 46}
